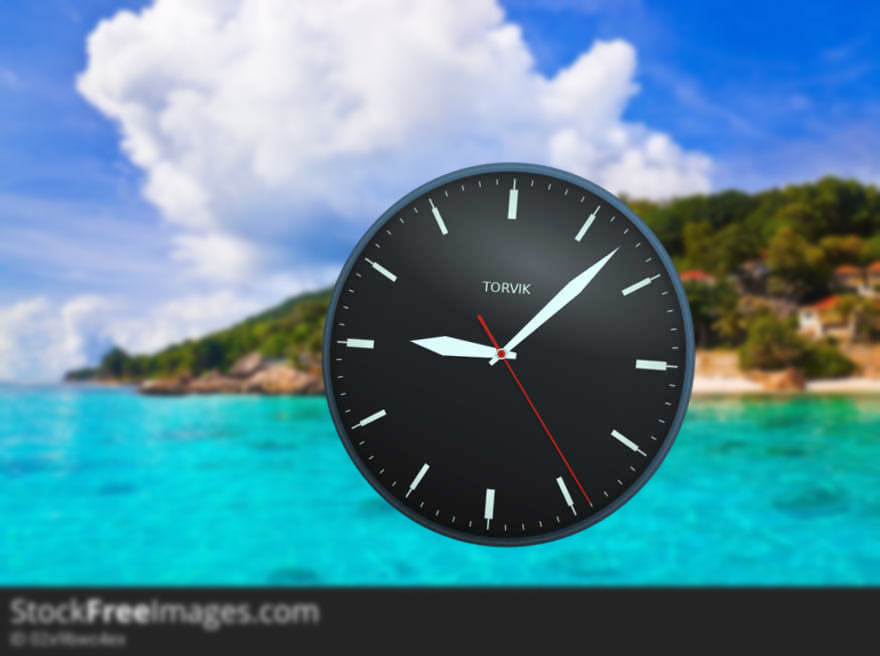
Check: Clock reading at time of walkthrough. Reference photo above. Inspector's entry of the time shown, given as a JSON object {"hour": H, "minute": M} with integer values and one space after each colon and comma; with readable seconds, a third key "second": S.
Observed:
{"hour": 9, "minute": 7, "second": 24}
